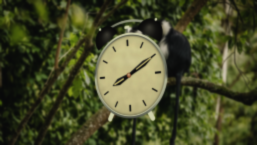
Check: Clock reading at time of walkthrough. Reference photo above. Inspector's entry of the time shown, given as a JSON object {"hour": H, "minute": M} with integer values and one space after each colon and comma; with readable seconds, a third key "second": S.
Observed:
{"hour": 8, "minute": 10}
